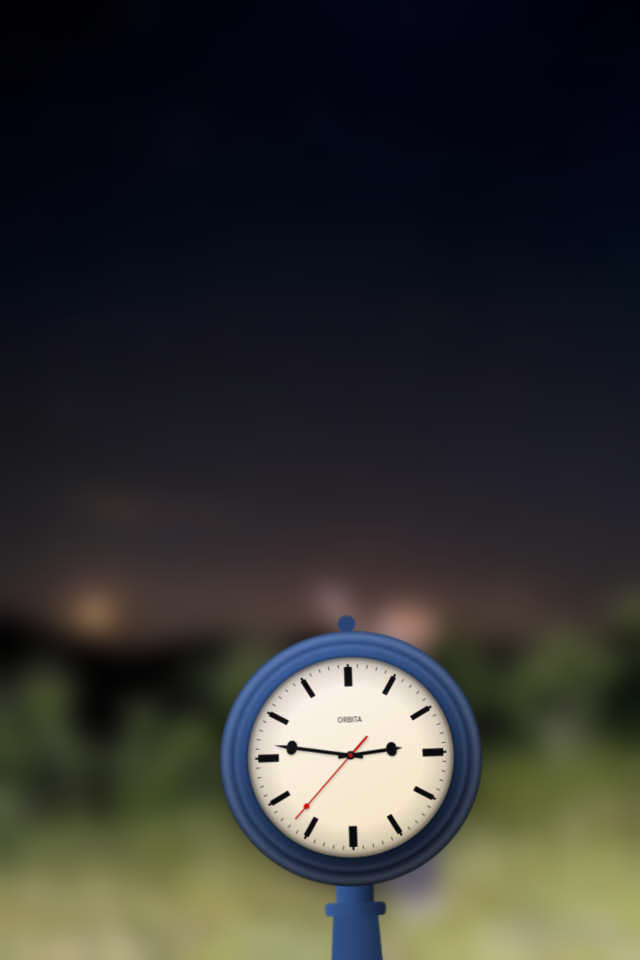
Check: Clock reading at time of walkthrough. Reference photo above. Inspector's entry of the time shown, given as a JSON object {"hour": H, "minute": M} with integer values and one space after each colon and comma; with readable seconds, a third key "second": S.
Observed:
{"hour": 2, "minute": 46, "second": 37}
